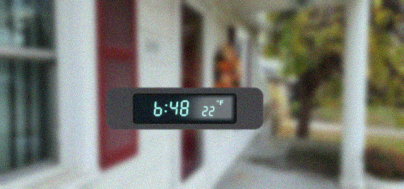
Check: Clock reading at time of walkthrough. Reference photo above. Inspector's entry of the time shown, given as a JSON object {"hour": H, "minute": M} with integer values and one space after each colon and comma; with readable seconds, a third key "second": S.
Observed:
{"hour": 6, "minute": 48}
